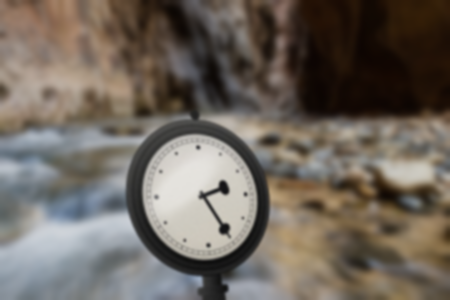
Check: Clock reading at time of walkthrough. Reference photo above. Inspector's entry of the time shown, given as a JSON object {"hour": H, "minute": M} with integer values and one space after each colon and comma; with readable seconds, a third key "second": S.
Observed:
{"hour": 2, "minute": 25}
